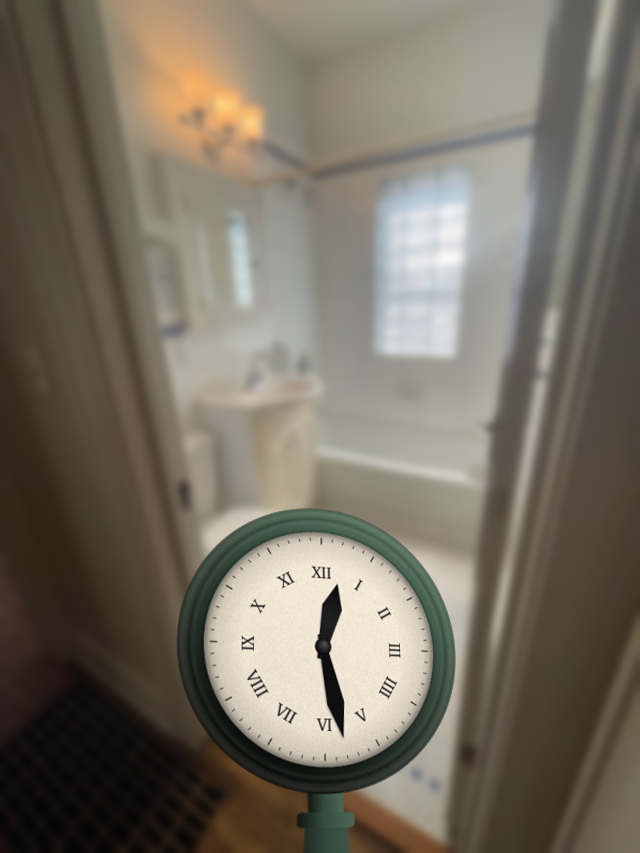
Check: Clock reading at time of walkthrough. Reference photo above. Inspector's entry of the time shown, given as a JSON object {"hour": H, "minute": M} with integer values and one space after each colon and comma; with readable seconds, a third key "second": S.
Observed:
{"hour": 12, "minute": 28}
